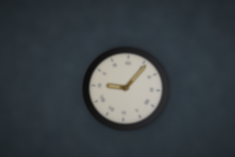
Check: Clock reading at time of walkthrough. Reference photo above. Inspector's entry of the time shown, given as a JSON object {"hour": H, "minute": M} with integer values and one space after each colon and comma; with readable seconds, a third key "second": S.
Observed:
{"hour": 9, "minute": 6}
